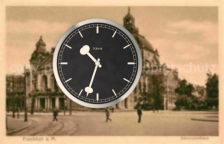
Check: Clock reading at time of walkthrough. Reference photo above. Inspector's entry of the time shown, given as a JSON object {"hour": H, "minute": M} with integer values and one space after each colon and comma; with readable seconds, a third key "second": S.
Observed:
{"hour": 10, "minute": 33}
